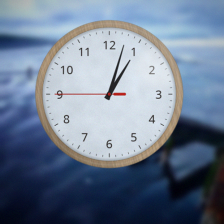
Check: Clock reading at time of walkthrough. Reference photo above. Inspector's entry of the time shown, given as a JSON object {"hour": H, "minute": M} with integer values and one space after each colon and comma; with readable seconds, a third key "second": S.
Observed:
{"hour": 1, "minute": 2, "second": 45}
